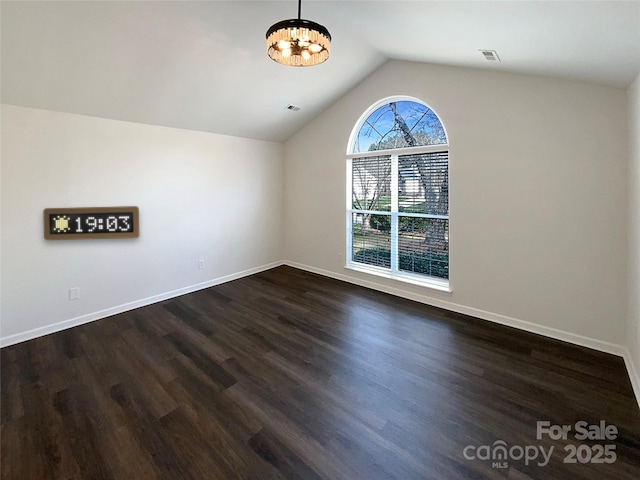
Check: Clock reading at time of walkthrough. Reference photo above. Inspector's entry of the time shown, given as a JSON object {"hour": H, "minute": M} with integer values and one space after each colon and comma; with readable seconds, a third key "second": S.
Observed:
{"hour": 19, "minute": 3}
